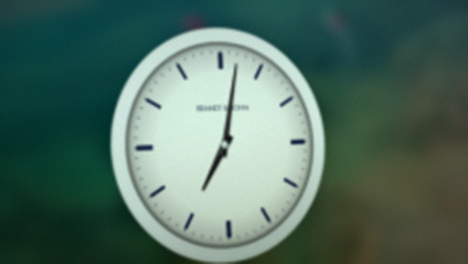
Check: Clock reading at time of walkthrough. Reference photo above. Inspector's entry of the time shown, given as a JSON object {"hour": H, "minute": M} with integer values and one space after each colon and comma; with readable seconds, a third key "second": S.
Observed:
{"hour": 7, "minute": 2}
